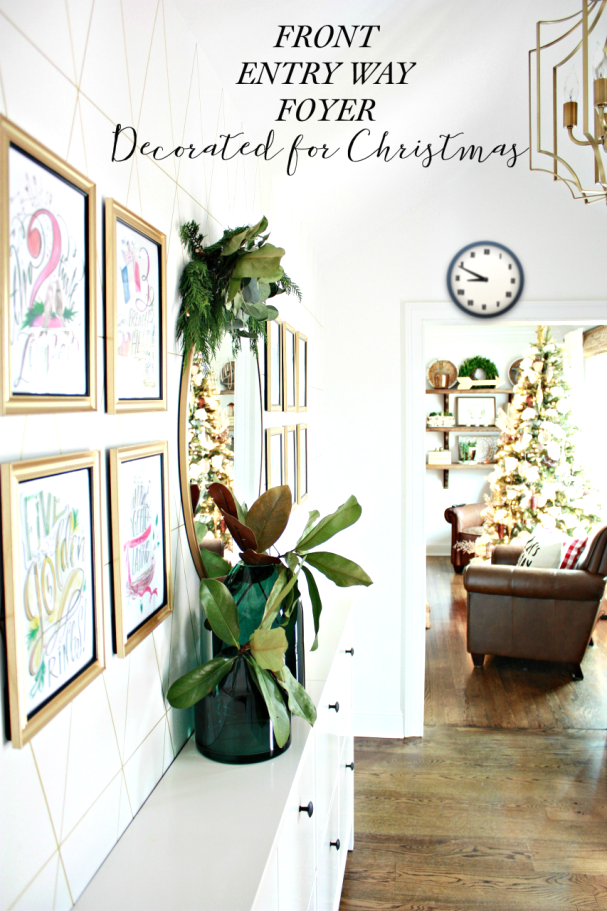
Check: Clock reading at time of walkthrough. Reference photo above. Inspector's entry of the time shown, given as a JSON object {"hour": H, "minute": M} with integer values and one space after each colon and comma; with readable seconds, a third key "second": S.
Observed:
{"hour": 8, "minute": 49}
